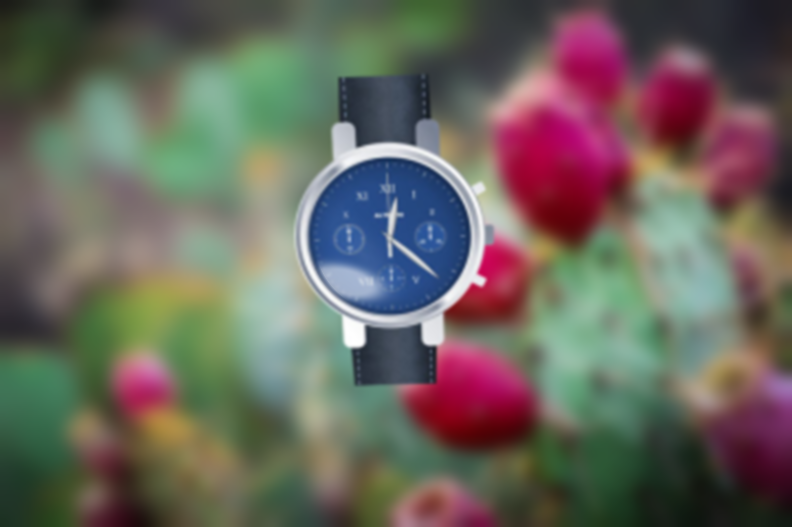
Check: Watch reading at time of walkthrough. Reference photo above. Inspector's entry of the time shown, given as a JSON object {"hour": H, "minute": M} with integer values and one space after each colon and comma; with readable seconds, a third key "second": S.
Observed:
{"hour": 12, "minute": 22}
